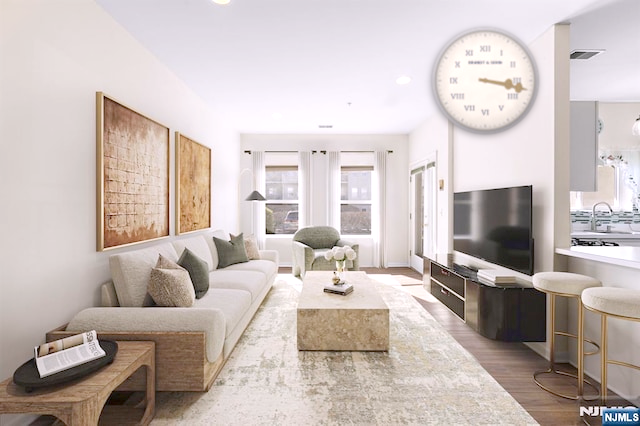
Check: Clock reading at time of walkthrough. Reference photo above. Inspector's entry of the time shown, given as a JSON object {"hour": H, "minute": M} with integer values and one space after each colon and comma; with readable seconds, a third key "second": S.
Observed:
{"hour": 3, "minute": 17}
